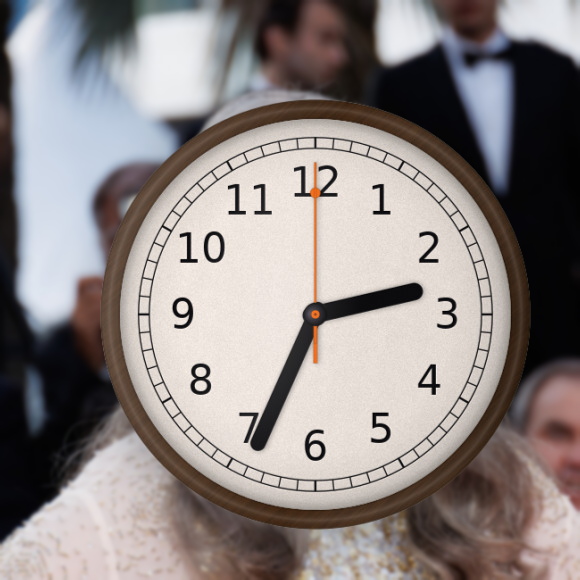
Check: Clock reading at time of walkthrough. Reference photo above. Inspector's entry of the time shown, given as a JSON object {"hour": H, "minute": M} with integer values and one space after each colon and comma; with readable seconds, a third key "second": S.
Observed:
{"hour": 2, "minute": 34, "second": 0}
